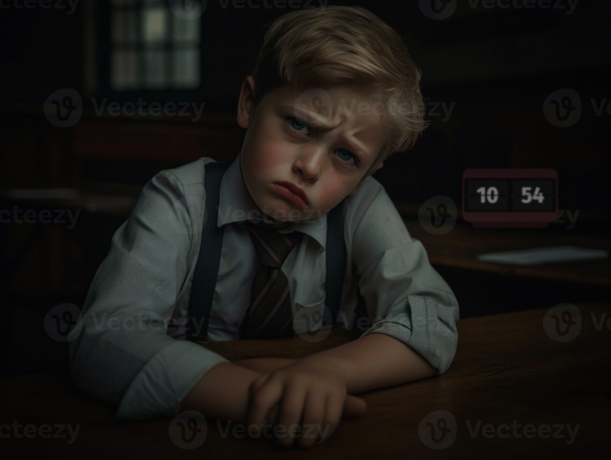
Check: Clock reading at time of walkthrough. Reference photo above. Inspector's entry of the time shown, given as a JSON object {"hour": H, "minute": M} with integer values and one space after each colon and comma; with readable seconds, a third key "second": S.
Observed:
{"hour": 10, "minute": 54}
